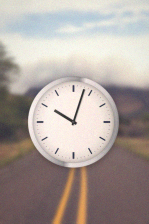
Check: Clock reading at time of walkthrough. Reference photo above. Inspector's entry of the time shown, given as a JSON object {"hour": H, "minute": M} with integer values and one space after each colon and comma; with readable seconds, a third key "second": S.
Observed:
{"hour": 10, "minute": 3}
